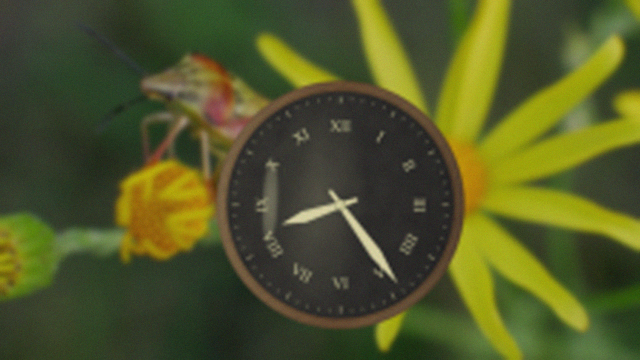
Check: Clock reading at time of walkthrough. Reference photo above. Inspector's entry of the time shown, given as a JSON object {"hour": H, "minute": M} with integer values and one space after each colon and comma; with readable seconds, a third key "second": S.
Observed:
{"hour": 8, "minute": 24}
